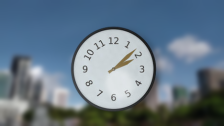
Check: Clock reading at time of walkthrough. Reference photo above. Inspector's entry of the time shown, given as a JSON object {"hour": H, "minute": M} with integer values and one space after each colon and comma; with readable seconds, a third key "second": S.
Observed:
{"hour": 2, "minute": 8}
